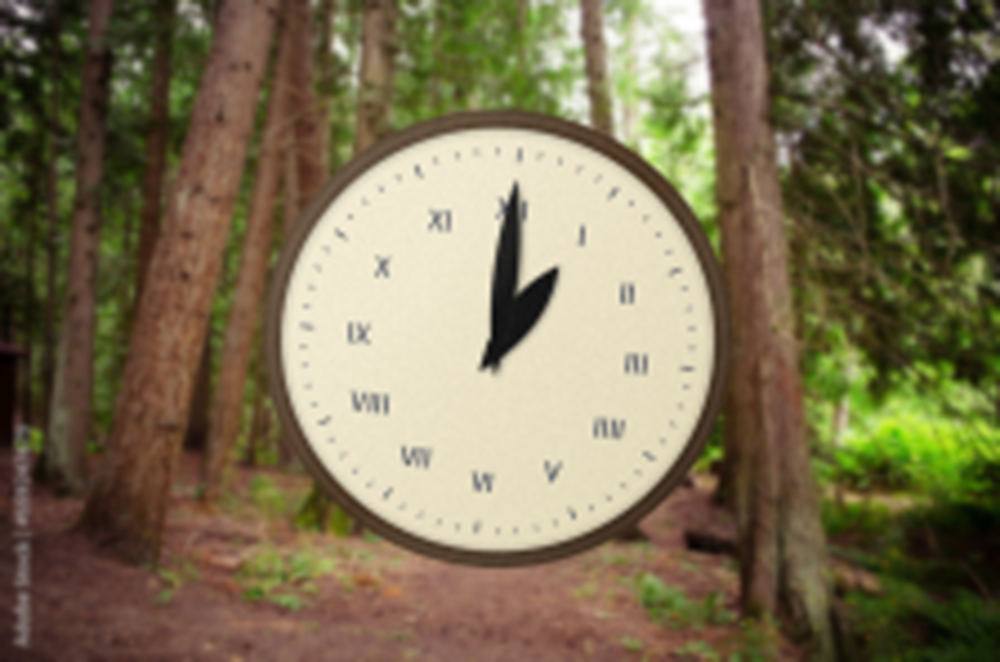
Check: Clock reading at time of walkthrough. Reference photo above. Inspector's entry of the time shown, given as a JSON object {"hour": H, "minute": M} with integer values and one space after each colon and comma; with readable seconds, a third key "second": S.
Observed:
{"hour": 1, "minute": 0}
